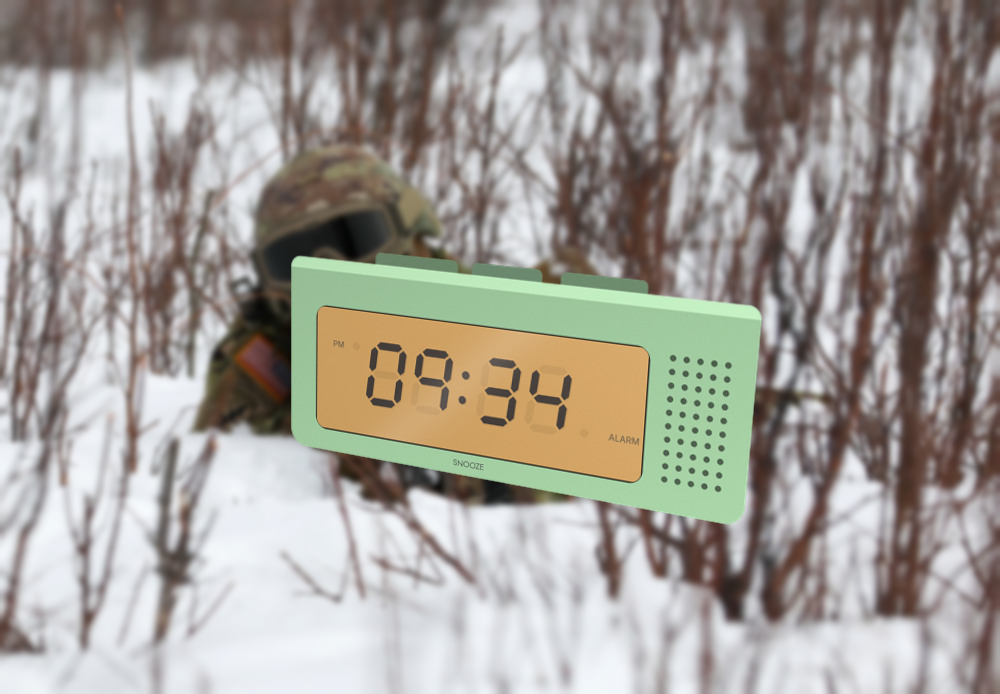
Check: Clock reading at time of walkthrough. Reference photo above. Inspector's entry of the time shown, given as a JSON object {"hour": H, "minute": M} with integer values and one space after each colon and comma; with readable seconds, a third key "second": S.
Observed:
{"hour": 9, "minute": 34}
